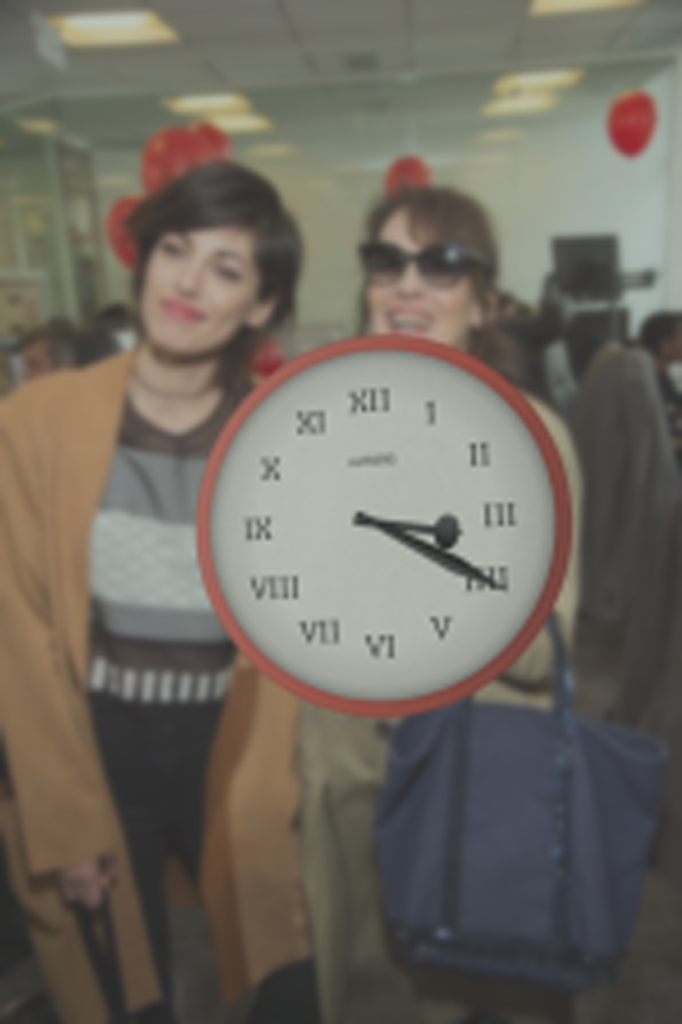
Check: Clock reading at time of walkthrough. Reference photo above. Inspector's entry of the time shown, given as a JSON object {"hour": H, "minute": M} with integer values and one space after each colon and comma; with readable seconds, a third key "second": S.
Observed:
{"hour": 3, "minute": 20}
